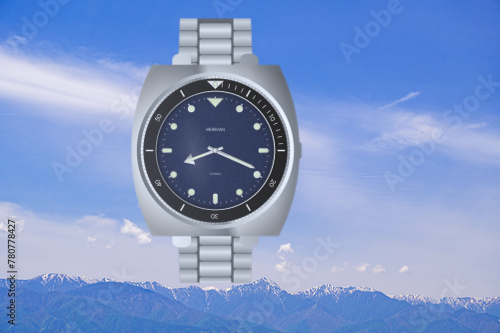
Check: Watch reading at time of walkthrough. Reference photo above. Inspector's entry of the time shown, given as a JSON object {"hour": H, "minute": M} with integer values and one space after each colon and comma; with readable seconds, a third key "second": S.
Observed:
{"hour": 8, "minute": 19}
